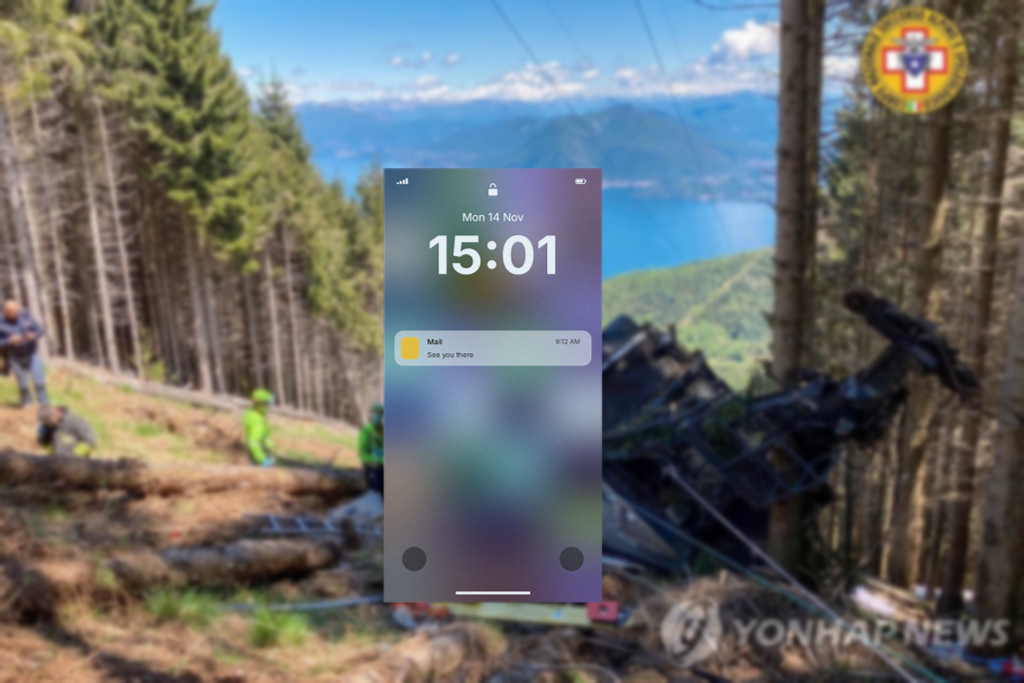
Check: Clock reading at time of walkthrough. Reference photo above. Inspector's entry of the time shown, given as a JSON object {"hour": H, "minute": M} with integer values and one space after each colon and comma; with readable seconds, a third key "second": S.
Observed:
{"hour": 15, "minute": 1}
